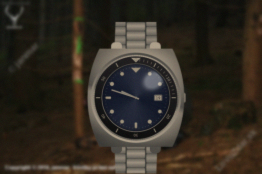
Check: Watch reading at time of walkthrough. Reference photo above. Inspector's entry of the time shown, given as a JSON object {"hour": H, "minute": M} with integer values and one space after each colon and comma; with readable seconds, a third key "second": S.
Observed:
{"hour": 9, "minute": 48}
